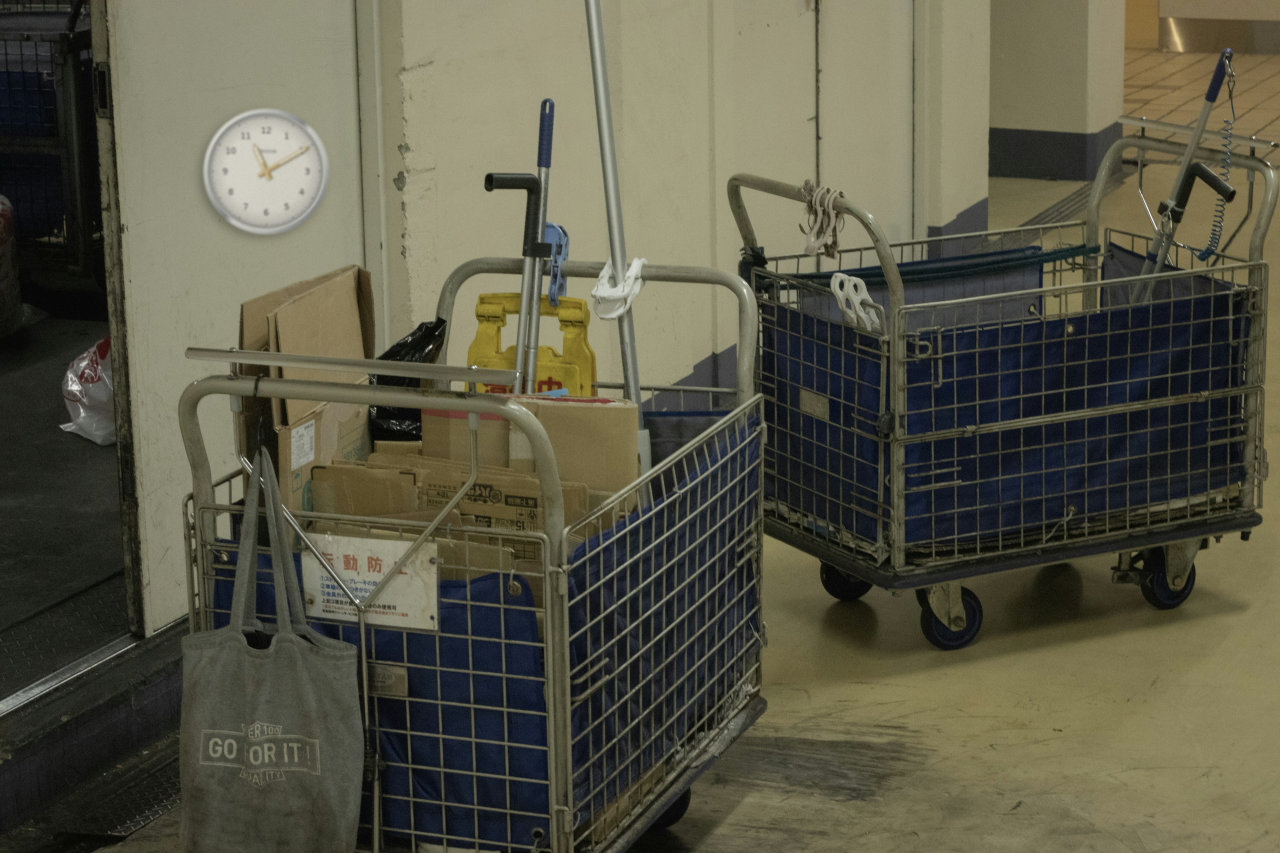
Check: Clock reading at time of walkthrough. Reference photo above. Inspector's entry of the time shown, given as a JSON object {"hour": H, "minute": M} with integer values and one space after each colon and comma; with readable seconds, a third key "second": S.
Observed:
{"hour": 11, "minute": 10}
